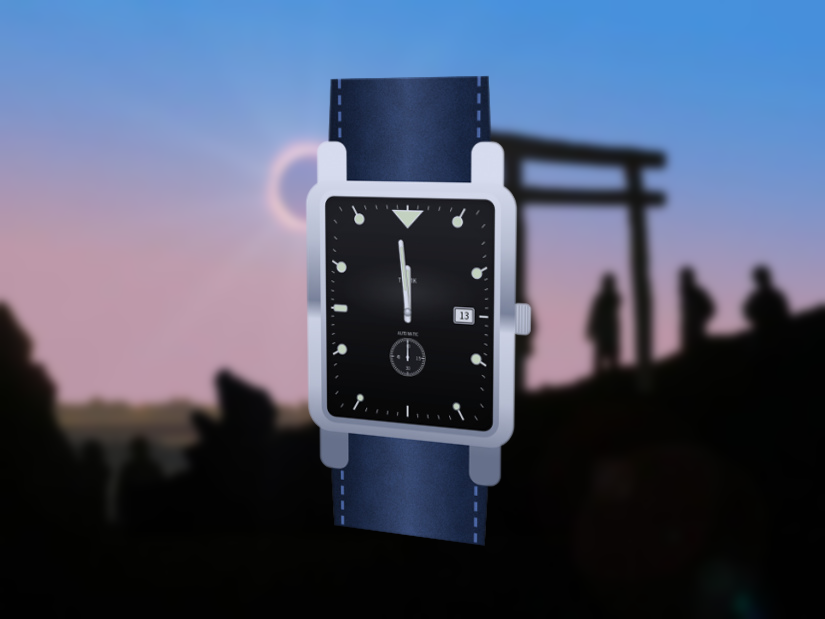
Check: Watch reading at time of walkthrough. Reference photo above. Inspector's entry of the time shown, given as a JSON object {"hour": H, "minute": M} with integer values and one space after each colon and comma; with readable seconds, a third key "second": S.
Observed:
{"hour": 11, "minute": 59}
